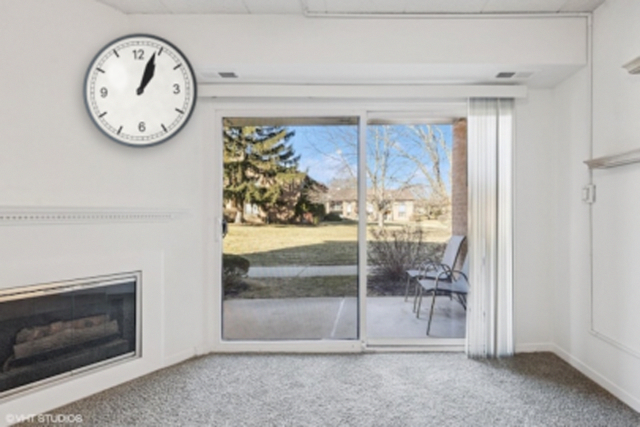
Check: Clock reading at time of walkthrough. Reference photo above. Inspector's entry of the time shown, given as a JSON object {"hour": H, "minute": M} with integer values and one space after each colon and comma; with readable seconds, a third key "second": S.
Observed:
{"hour": 1, "minute": 4}
